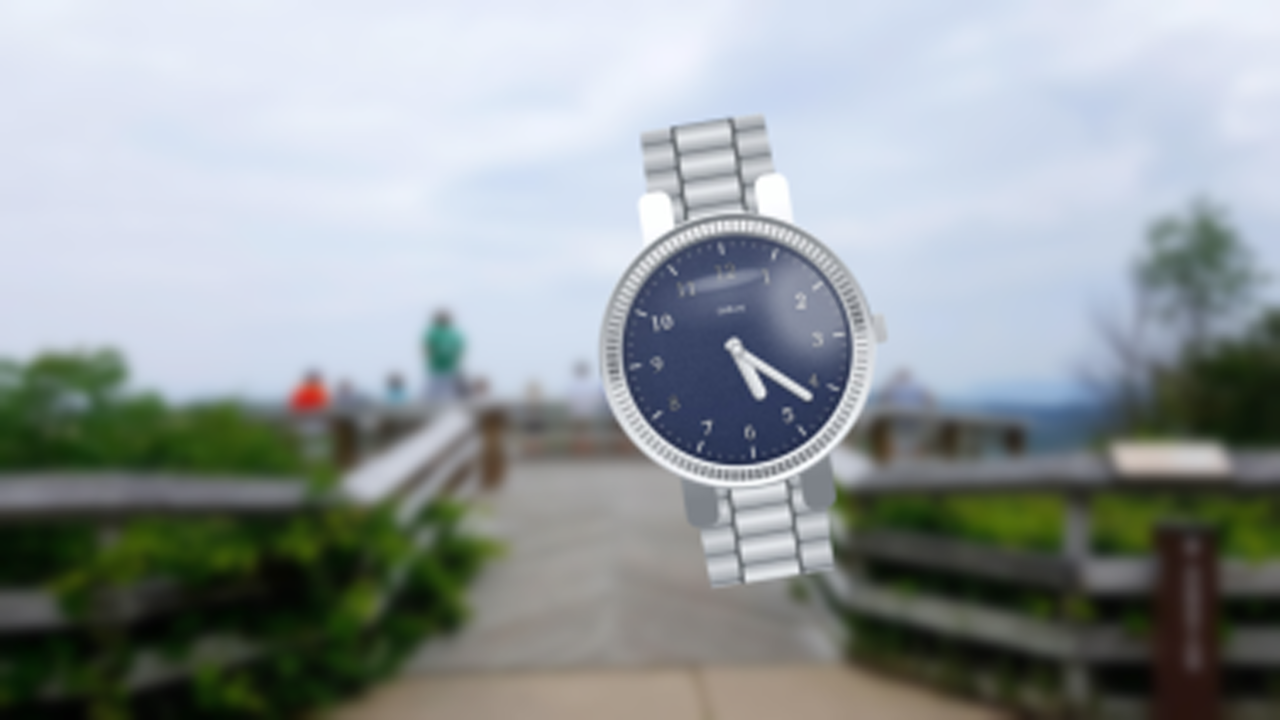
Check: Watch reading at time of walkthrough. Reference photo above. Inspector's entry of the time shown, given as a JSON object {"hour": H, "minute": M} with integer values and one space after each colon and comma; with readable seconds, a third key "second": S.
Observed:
{"hour": 5, "minute": 22}
